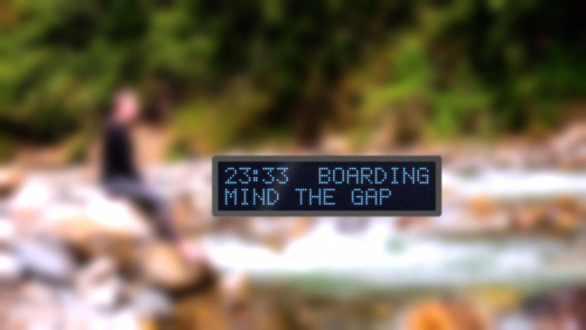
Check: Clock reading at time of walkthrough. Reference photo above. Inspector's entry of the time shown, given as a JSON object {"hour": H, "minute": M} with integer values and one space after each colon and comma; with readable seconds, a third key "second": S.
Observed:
{"hour": 23, "minute": 33}
